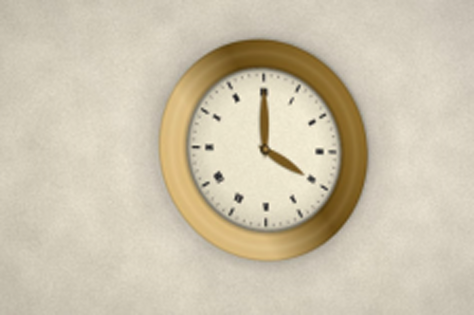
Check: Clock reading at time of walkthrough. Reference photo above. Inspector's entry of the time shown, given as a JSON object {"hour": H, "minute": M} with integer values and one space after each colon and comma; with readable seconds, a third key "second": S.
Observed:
{"hour": 4, "minute": 0}
